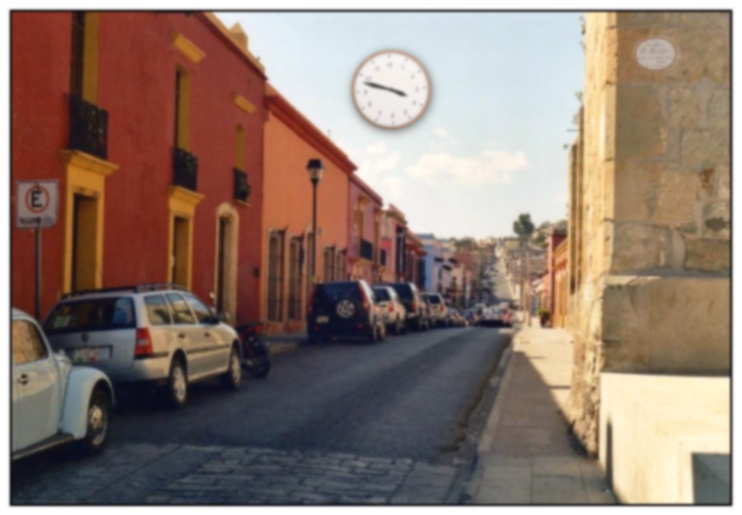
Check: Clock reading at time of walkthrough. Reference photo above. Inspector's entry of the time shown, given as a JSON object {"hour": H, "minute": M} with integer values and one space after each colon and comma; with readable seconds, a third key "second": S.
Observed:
{"hour": 3, "minute": 48}
